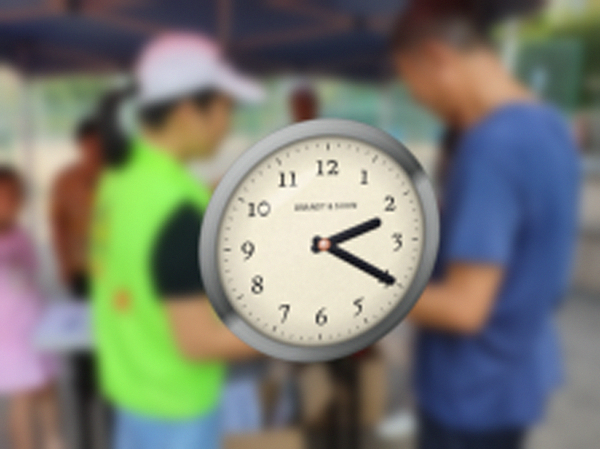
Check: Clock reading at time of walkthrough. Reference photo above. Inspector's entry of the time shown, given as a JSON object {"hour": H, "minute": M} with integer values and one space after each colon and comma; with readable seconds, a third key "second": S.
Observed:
{"hour": 2, "minute": 20}
